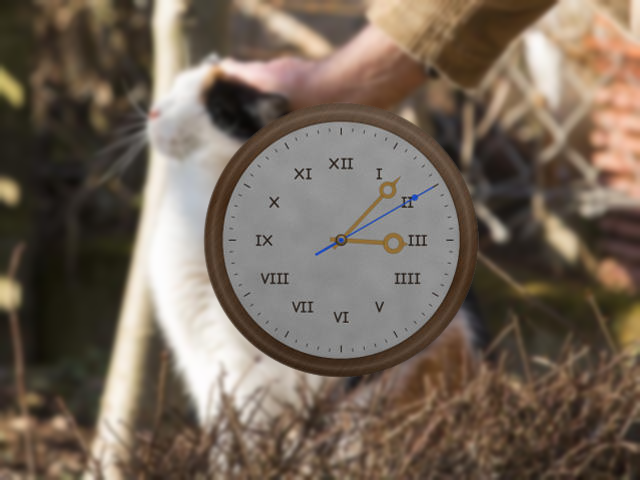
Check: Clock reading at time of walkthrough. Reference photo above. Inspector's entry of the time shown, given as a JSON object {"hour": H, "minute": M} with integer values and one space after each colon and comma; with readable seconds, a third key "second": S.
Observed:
{"hour": 3, "minute": 7, "second": 10}
